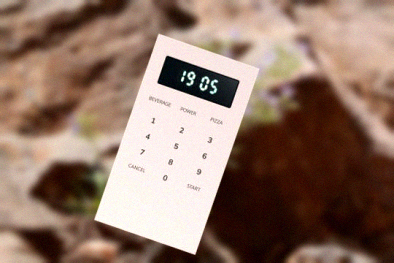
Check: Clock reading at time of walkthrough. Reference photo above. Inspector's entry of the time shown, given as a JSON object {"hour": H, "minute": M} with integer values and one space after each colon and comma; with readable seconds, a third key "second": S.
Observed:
{"hour": 19, "minute": 5}
